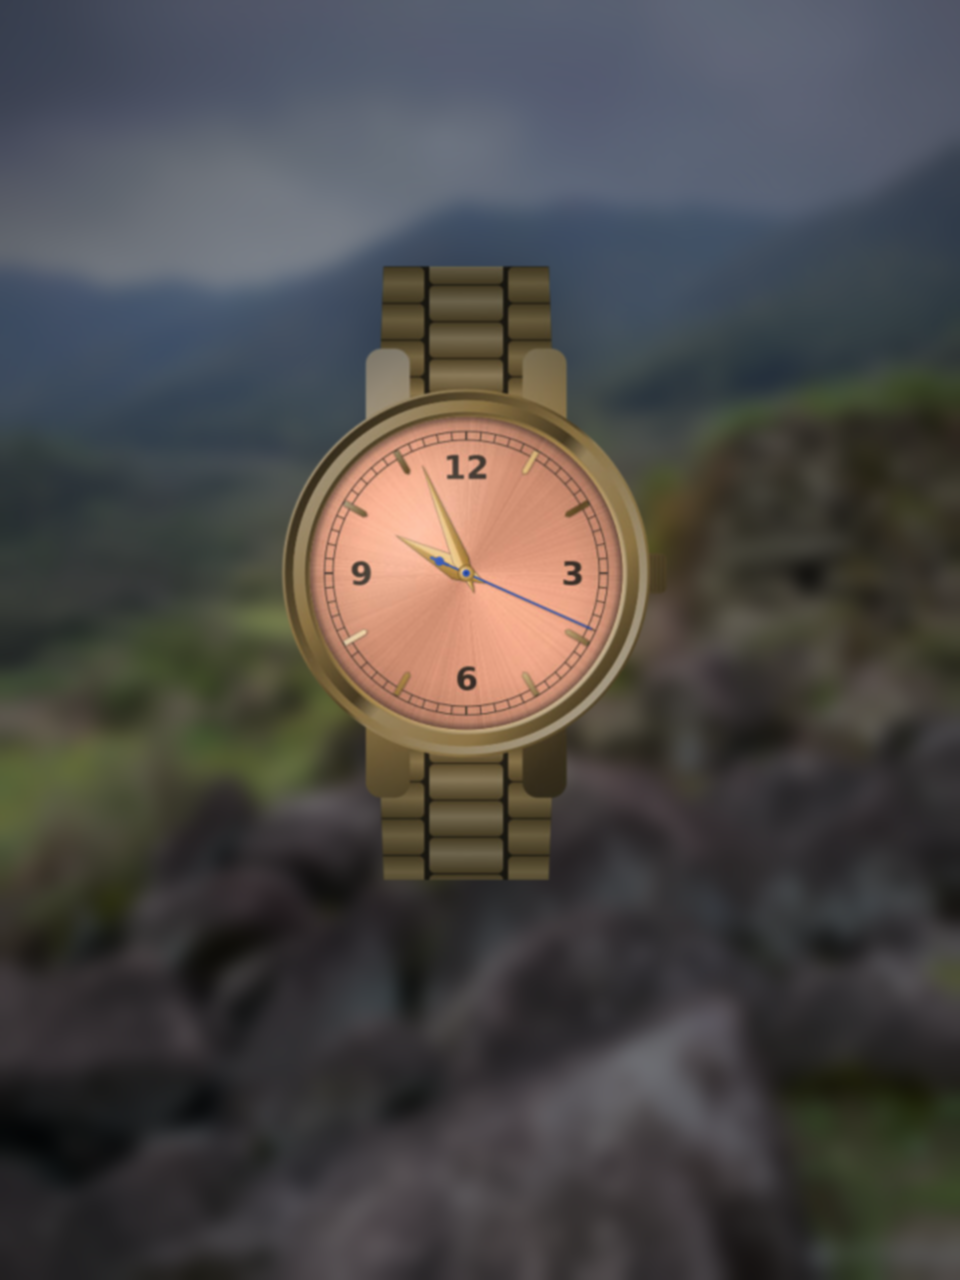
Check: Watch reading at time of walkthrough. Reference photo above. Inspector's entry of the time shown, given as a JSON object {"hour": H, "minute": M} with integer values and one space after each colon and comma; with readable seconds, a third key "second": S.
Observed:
{"hour": 9, "minute": 56, "second": 19}
